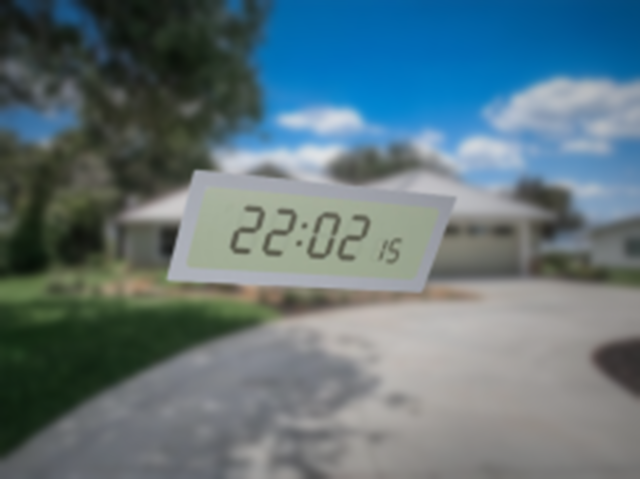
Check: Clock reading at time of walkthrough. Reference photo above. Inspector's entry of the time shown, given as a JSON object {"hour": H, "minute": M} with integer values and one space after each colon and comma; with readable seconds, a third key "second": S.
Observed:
{"hour": 22, "minute": 2, "second": 15}
